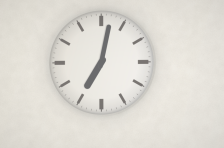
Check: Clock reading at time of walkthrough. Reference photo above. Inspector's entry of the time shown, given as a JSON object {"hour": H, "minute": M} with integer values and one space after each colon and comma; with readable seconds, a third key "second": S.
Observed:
{"hour": 7, "minute": 2}
